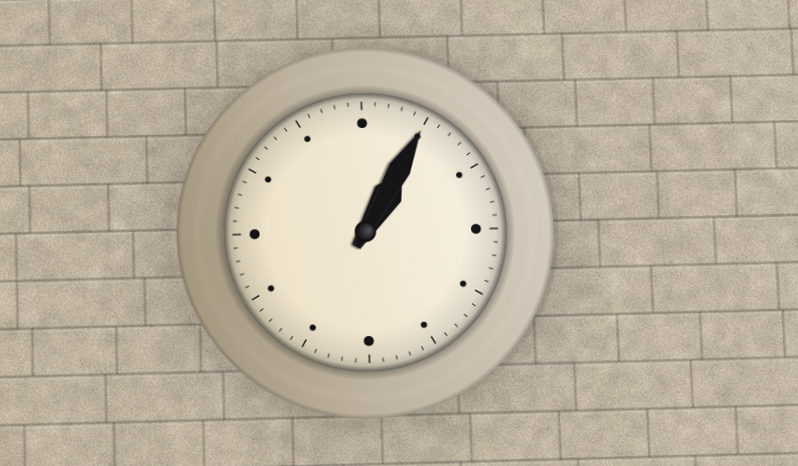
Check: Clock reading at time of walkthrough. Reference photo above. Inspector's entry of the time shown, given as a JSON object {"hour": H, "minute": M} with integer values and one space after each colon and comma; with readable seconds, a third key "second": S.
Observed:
{"hour": 1, "minute": 5}
